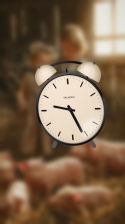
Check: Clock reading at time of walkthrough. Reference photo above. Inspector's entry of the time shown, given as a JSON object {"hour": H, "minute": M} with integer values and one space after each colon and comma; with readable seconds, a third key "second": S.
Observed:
{"hour": 9, "minute": 26}
